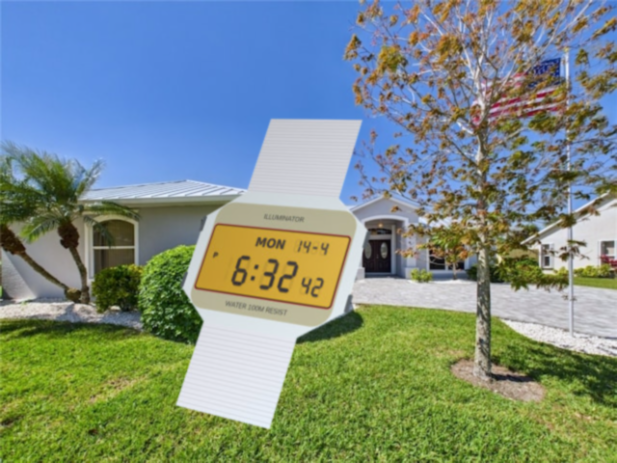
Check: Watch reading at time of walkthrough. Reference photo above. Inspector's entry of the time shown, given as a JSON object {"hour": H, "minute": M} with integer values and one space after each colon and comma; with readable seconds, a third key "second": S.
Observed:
{"hour": 6, "minute": 32, "second": 42}
